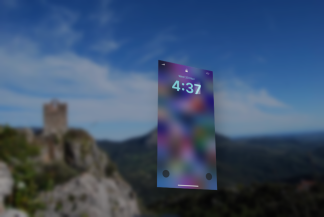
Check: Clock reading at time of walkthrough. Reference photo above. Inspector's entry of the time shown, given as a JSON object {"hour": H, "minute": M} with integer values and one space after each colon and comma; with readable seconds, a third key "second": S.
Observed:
{"hour": 4, "minute": 37}
